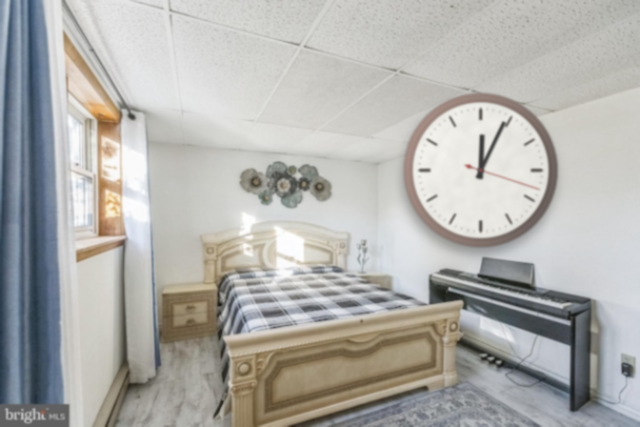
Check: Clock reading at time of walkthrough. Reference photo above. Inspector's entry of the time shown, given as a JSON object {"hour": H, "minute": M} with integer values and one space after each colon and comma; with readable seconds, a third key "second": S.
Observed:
{"hour": 12, "minute": 4, "second": 18}
